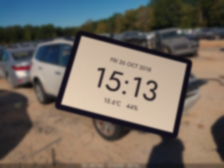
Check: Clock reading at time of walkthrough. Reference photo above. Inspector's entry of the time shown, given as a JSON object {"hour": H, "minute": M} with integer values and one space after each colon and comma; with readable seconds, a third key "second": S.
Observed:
{"hour": 15, "minute": 13}
